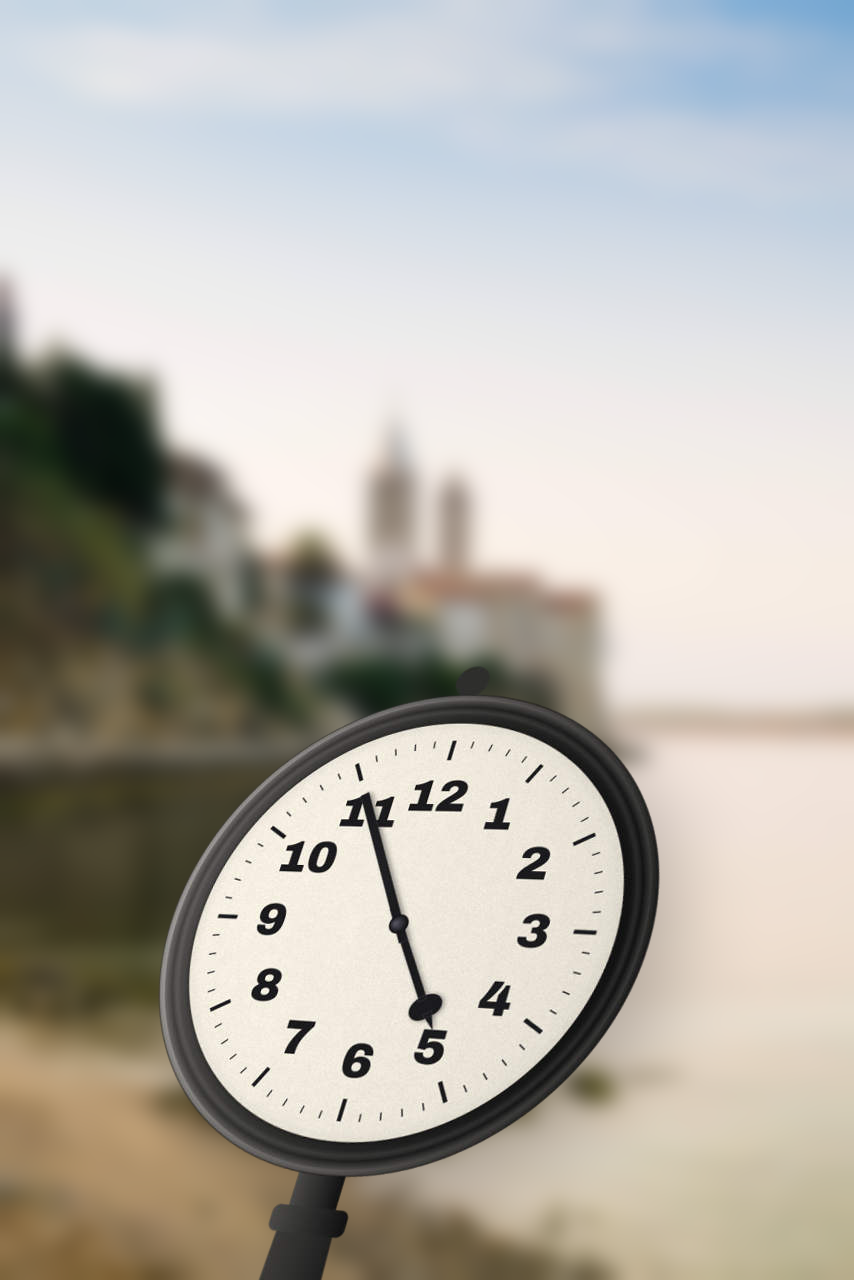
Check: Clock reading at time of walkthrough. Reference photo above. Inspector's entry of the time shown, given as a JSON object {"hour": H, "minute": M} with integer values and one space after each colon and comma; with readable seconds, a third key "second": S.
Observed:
{"hour": 4, "minute": 55}
